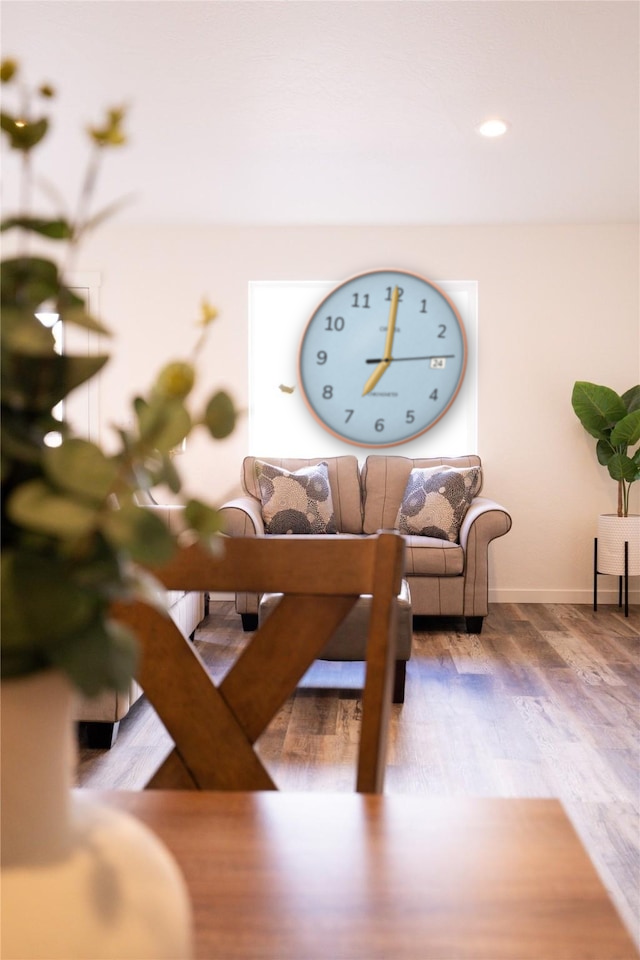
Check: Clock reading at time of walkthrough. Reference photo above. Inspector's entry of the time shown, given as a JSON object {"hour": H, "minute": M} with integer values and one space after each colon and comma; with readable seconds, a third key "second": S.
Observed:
{"hour": 7, "minute": 0, "second": 14}
